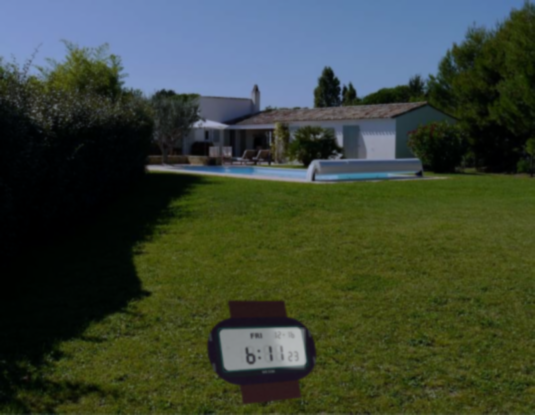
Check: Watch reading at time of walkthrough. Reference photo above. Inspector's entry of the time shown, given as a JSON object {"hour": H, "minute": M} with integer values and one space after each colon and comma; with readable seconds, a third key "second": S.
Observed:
{"hour": 6, "minute": 11}
